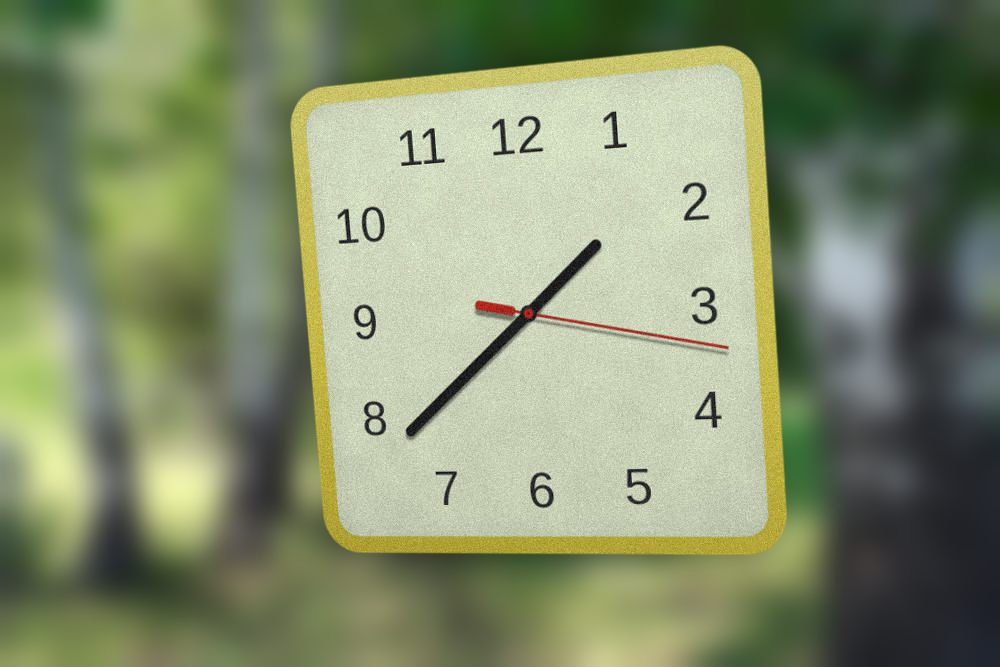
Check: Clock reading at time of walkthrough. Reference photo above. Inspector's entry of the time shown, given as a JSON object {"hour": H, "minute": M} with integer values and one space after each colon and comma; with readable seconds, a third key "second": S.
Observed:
{"hour": 1, "minute": 38, "second": 17}
